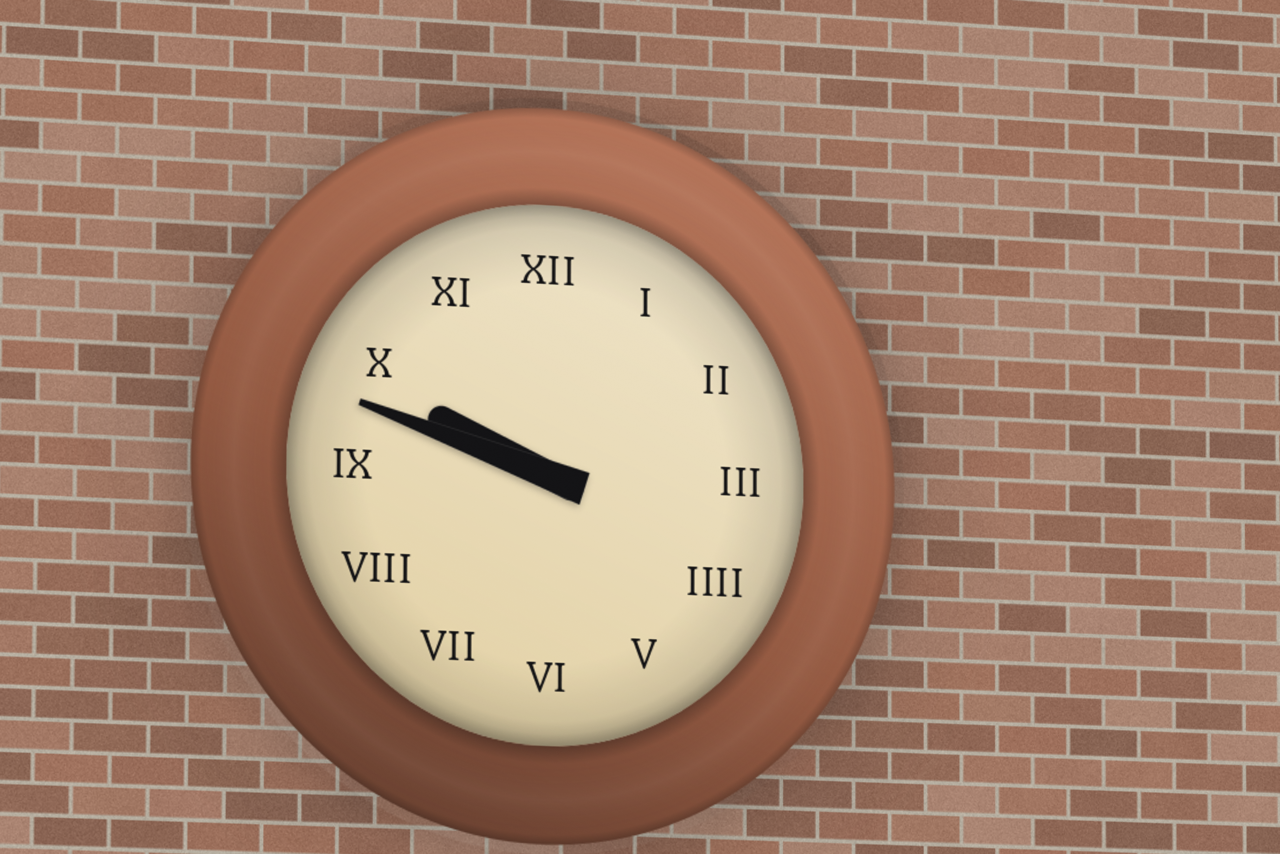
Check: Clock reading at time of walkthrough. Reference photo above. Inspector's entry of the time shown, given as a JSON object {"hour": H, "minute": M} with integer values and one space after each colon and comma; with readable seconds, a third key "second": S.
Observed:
{"hour": 9, "minute": 48}
